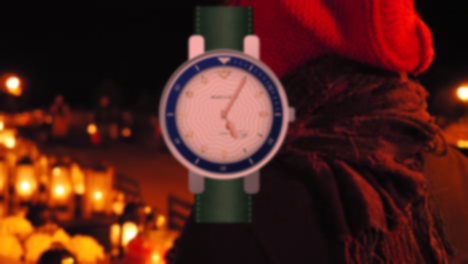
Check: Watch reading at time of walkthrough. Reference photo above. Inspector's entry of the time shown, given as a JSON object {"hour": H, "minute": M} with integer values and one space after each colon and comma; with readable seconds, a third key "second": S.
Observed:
{"hour": 5, "minute": 5}
